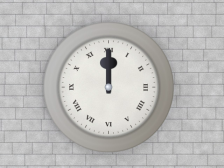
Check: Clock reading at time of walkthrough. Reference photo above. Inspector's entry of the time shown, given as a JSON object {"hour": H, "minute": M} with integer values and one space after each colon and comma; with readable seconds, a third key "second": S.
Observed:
{"hour": 12, "minute": 0}
